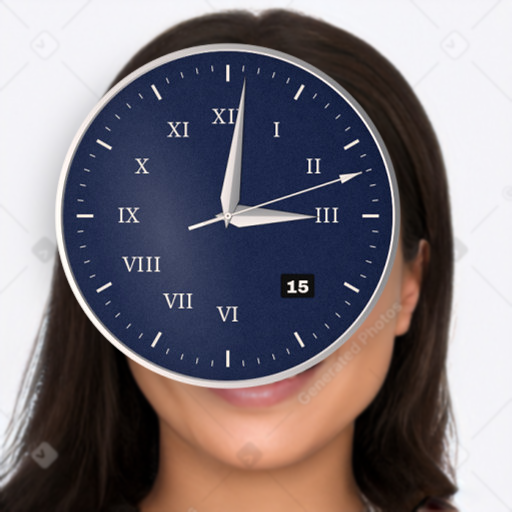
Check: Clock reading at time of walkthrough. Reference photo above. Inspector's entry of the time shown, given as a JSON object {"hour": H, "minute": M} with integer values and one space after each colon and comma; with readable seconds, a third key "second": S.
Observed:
{"hour": 3, "minute": 1, "second": 12}
